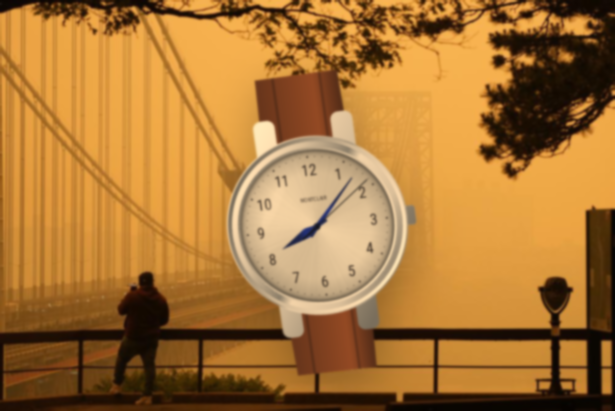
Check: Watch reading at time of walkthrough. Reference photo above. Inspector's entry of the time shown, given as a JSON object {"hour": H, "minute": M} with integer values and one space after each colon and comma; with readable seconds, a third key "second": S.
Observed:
{"hour": 8, "minute": 7, "second": 9}
